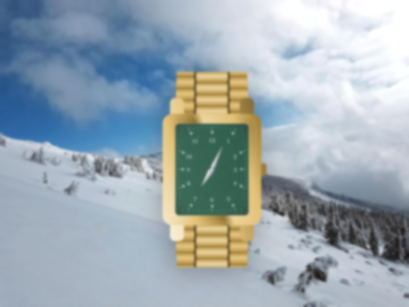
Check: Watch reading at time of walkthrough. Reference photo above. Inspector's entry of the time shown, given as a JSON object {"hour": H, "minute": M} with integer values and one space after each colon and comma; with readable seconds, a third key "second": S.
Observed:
{"hour": 7, "minute": 4}
